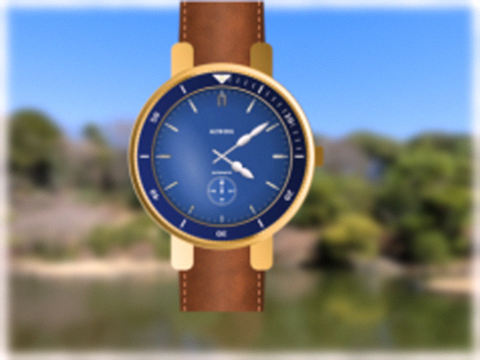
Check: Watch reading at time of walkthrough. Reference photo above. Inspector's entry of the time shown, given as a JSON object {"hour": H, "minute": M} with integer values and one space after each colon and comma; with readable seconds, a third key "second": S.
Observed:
{"hour": 4, "minute": 9}
